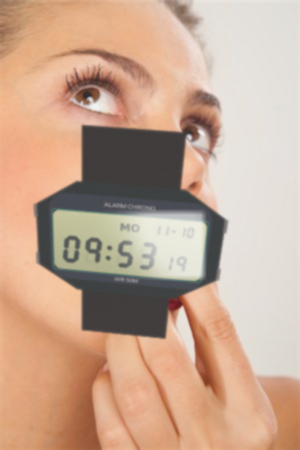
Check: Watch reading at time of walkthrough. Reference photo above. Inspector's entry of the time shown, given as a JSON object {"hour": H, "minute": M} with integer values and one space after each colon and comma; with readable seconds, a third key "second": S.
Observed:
{"hour": 9, "minute": 53, "second": 19}
